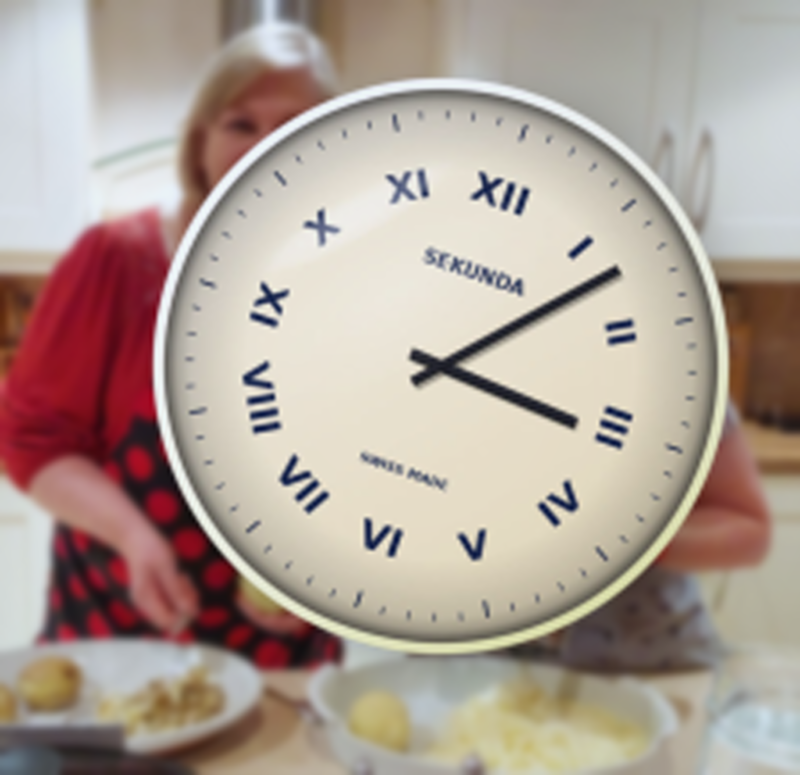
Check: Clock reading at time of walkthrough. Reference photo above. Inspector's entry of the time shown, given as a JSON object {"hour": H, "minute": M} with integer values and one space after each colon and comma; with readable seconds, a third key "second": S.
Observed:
{"hour": 3, "minute": 7}
